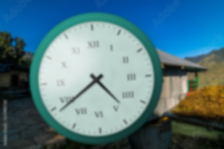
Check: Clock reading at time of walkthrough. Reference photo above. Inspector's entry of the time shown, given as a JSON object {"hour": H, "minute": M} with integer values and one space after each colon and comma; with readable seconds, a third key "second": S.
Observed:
{"hour": 4, "minute": 39}
